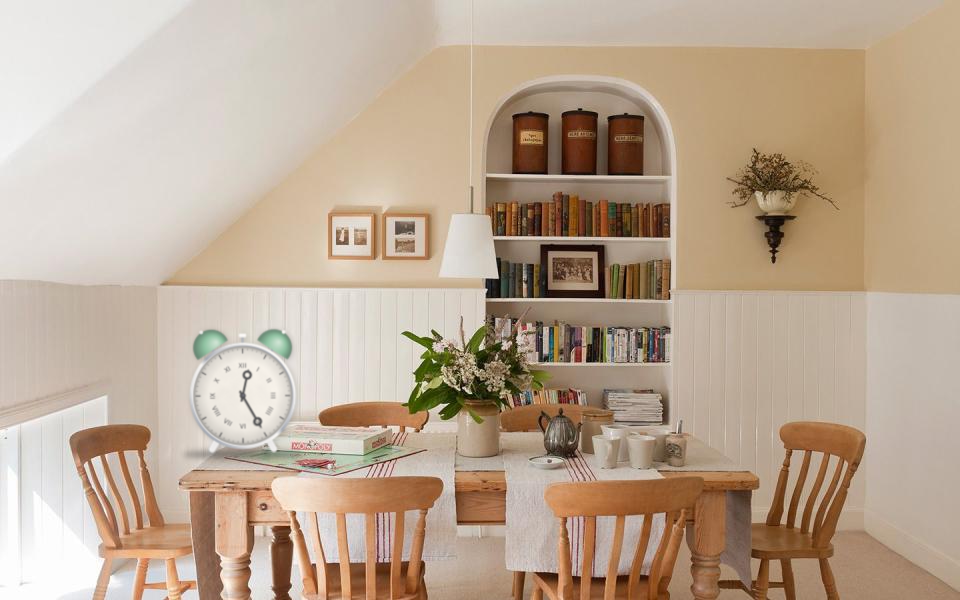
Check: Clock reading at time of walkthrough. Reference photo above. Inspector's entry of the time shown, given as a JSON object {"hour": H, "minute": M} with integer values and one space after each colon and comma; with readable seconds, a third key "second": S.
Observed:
{"hour": 12, "minute": 25}
